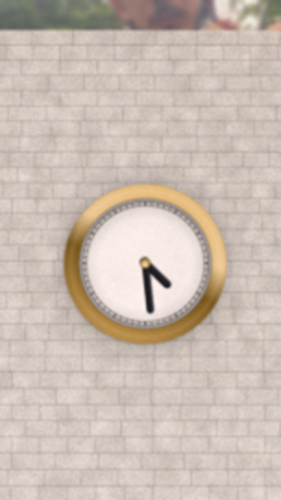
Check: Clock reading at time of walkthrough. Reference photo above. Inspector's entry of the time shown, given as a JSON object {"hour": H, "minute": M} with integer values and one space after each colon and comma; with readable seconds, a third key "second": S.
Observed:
{"hour": 4, "minute": 29}
